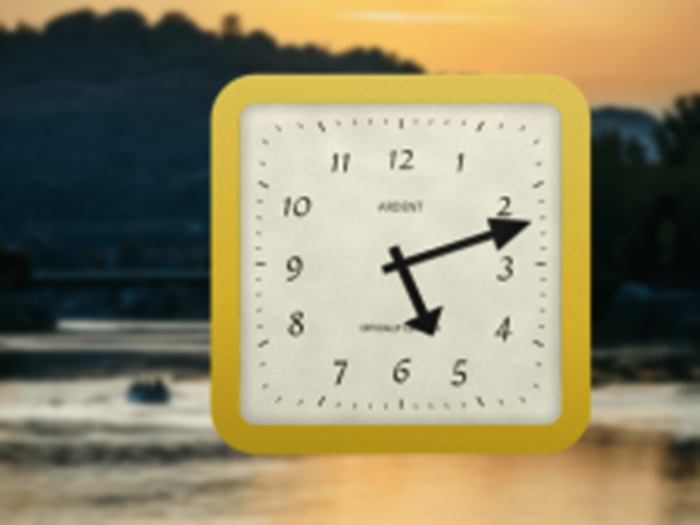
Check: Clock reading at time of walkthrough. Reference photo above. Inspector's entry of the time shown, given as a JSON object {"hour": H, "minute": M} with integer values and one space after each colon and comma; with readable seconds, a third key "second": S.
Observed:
{"hour": 5, "minute": 12}
